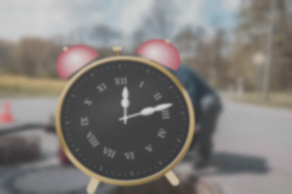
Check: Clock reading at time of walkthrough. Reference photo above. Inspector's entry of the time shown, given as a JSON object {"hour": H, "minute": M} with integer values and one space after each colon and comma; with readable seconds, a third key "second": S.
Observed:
{"hour": 12, "minute": 13}
